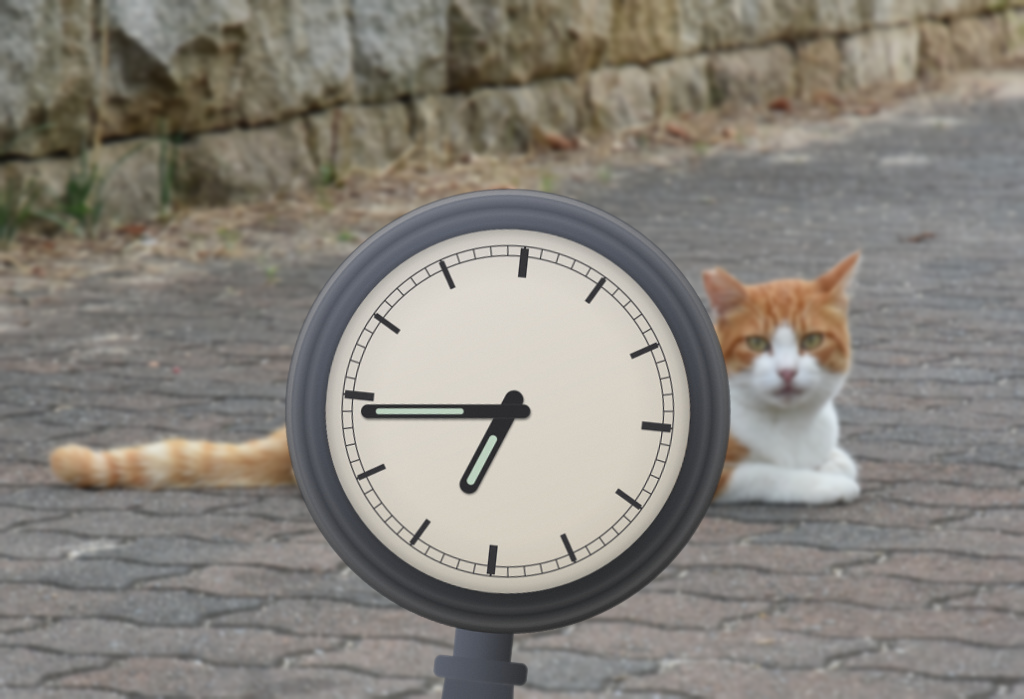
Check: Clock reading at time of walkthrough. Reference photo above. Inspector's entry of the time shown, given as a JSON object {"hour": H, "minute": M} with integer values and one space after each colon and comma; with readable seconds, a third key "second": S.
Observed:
{"hour": 6, "minute": 44}
